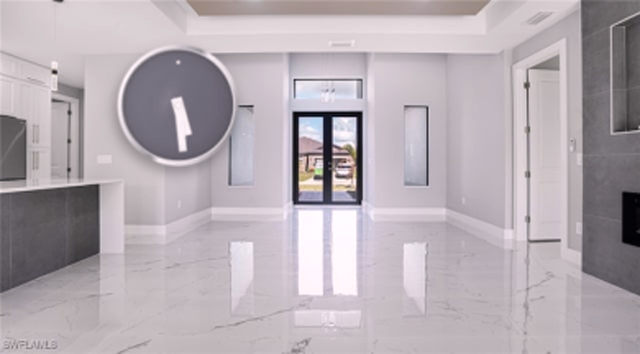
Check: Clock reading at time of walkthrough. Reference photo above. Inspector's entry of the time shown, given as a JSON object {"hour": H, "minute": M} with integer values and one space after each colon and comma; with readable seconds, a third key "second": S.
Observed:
{"hour": 5, "minute": 29}
